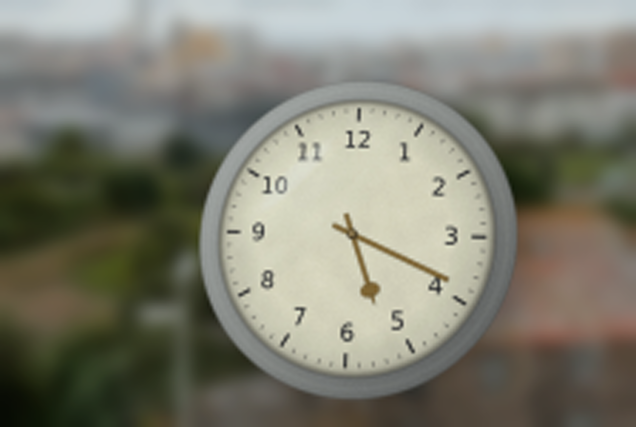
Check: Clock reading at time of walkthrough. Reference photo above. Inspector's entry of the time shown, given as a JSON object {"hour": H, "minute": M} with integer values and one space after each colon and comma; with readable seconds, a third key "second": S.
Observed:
{"hour": 5, "minute": 19}
